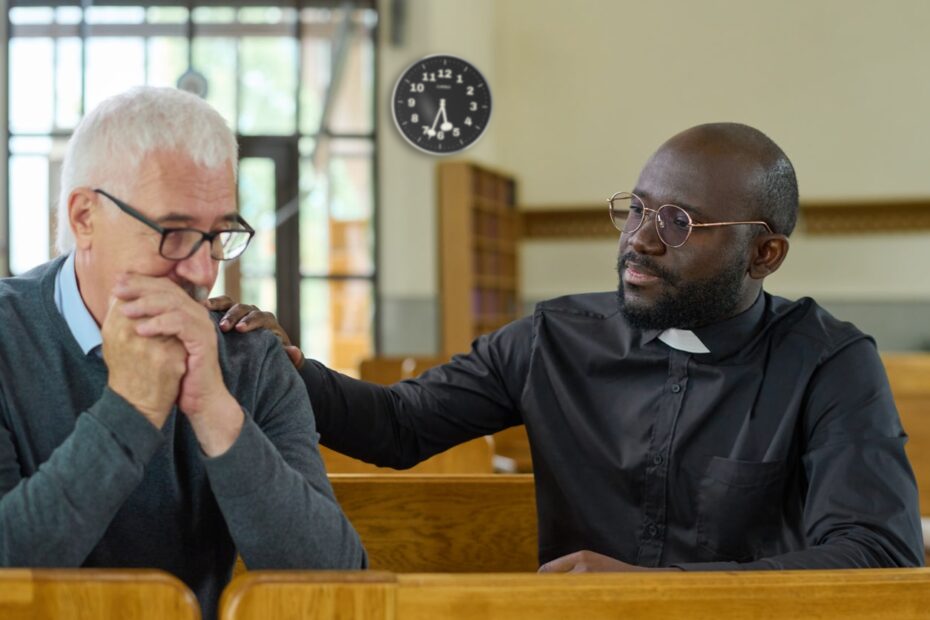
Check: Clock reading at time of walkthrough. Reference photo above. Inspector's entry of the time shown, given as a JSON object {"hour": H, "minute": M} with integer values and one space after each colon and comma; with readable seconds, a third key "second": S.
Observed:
{"hour": 5, "minute": 33}
